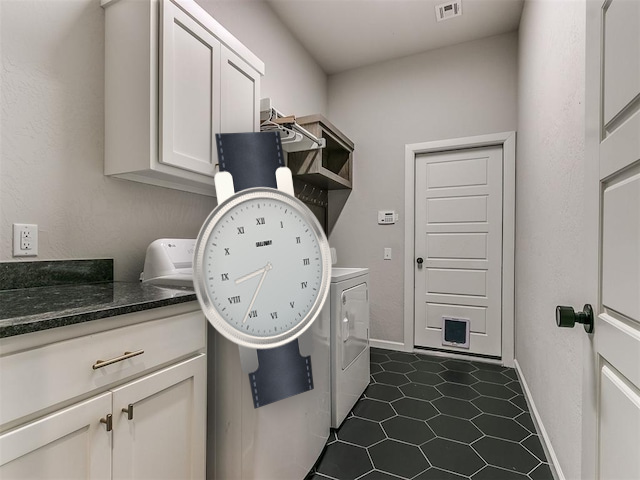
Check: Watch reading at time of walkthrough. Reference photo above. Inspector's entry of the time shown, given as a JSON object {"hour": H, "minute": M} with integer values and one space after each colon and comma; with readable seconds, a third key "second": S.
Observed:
{"hour": 8, "minute": 36}
